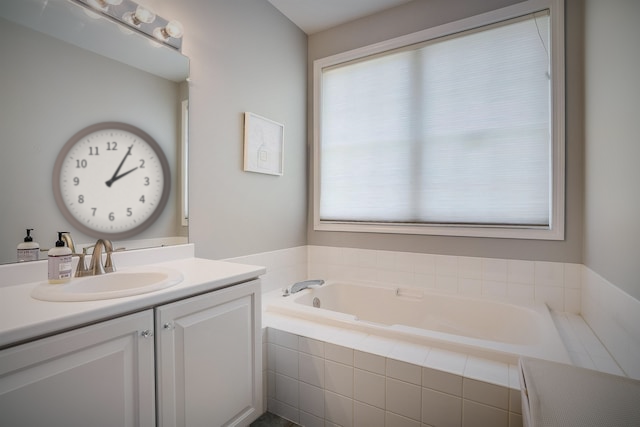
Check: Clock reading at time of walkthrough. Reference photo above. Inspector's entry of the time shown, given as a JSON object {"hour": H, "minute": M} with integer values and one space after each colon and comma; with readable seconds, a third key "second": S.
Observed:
{"hour": 2, "minute": 5}
